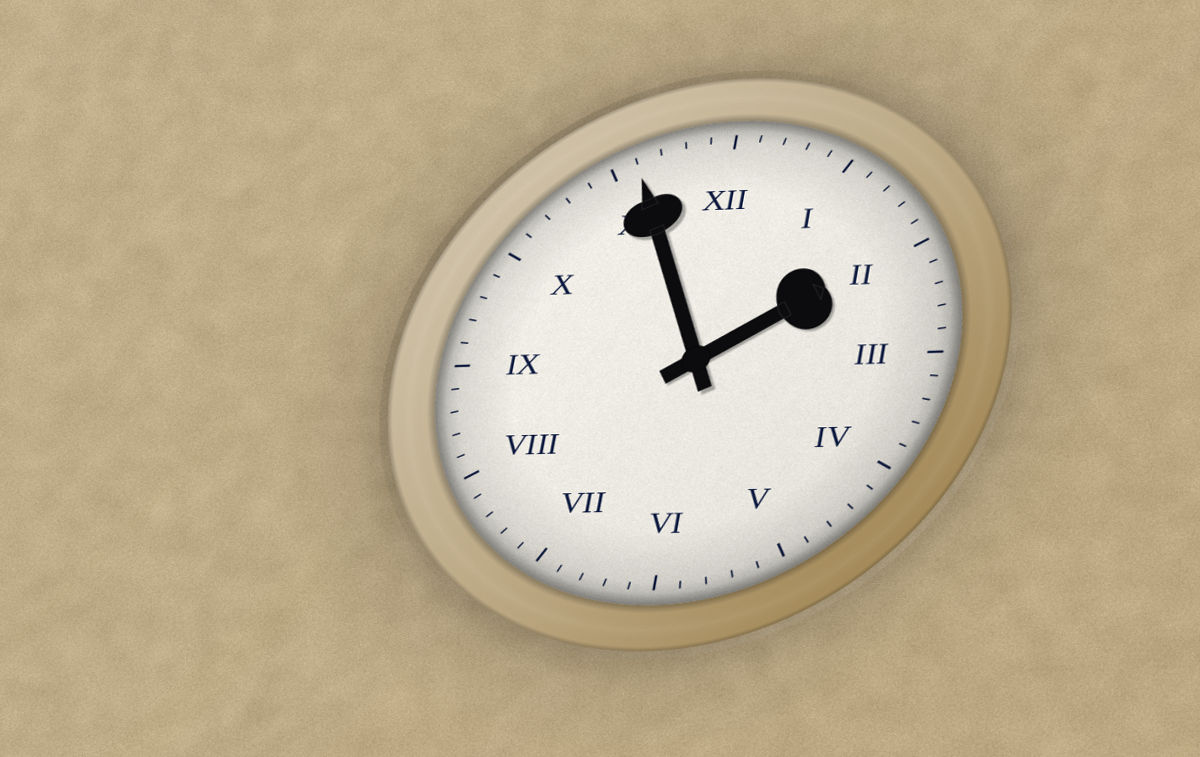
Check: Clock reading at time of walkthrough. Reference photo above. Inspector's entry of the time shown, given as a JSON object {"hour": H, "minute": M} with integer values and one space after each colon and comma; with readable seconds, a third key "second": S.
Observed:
{"hour": 1, "minute": 56}
